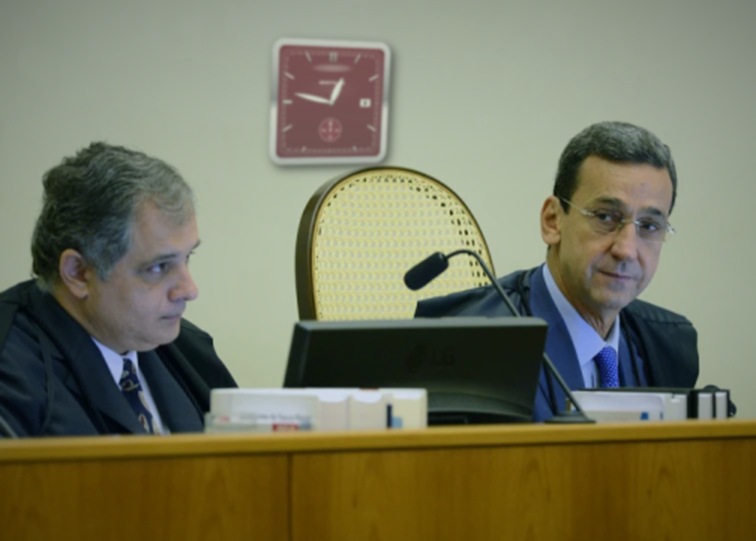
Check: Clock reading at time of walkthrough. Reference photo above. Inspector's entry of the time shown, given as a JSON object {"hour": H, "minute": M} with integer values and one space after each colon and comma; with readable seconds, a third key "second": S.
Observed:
{"hour": 12, "minute": 47}
